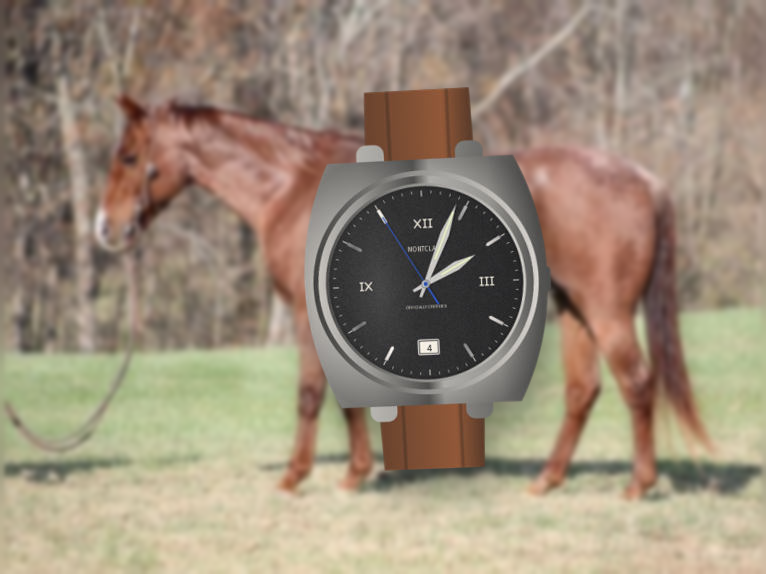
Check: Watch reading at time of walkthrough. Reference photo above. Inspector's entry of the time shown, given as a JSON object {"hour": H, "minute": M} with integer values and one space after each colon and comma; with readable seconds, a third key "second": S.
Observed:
{"hour": 2, "minute": 3, "second": 55}
